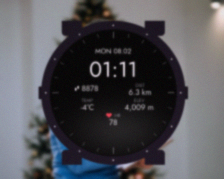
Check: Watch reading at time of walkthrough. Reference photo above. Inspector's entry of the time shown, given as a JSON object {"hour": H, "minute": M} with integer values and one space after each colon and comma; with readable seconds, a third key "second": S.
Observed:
{"hour": 1, "minute": 11}
